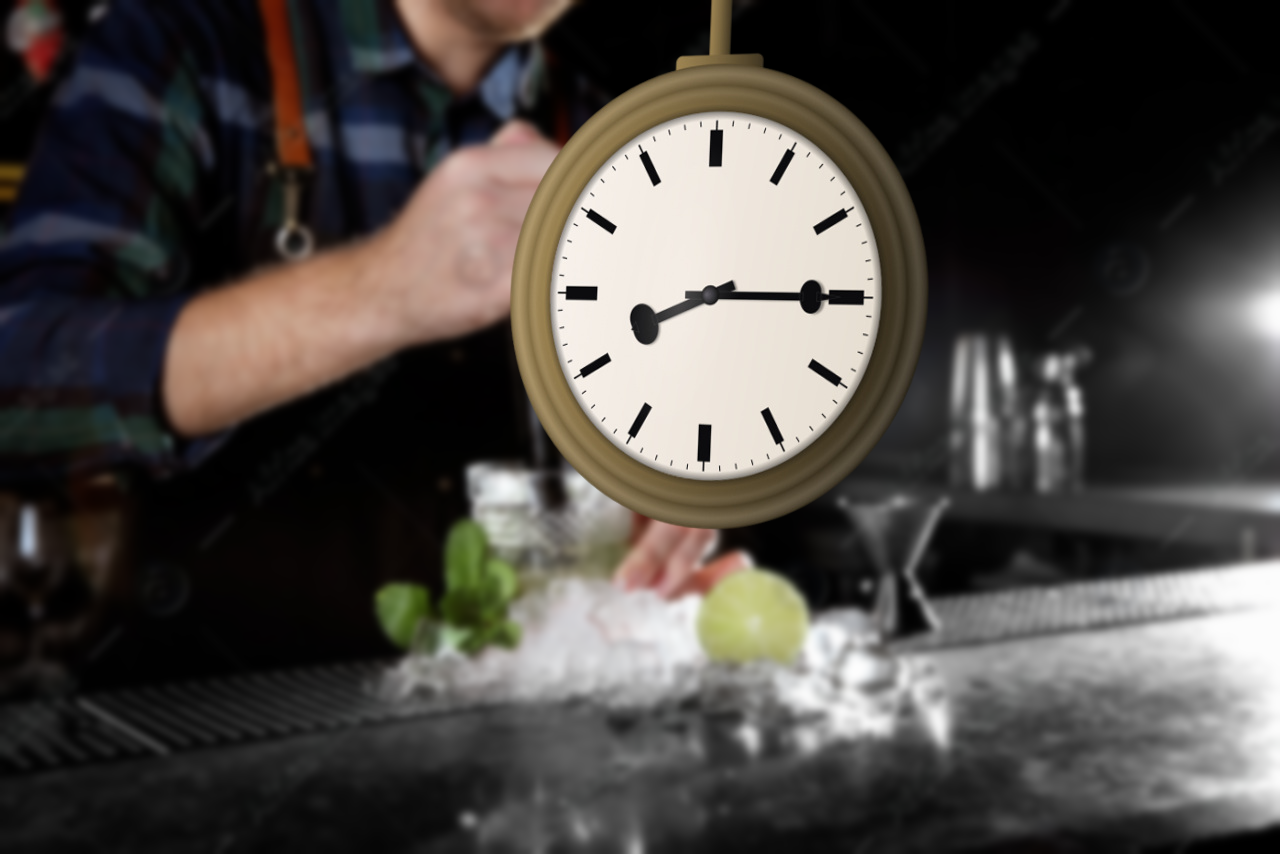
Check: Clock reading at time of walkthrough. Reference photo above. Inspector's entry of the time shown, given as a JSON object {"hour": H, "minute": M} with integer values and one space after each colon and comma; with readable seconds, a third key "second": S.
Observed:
{"hour": 8, "minute": 15}
